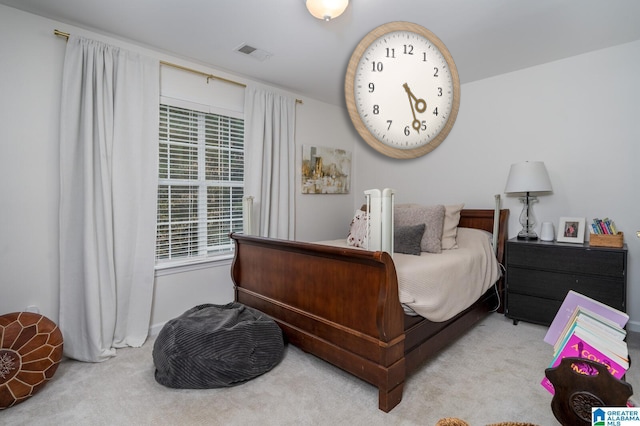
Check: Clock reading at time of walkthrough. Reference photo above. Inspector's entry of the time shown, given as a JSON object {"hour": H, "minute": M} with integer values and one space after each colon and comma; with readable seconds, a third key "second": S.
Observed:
{"hour": 4, "minute": 27}
